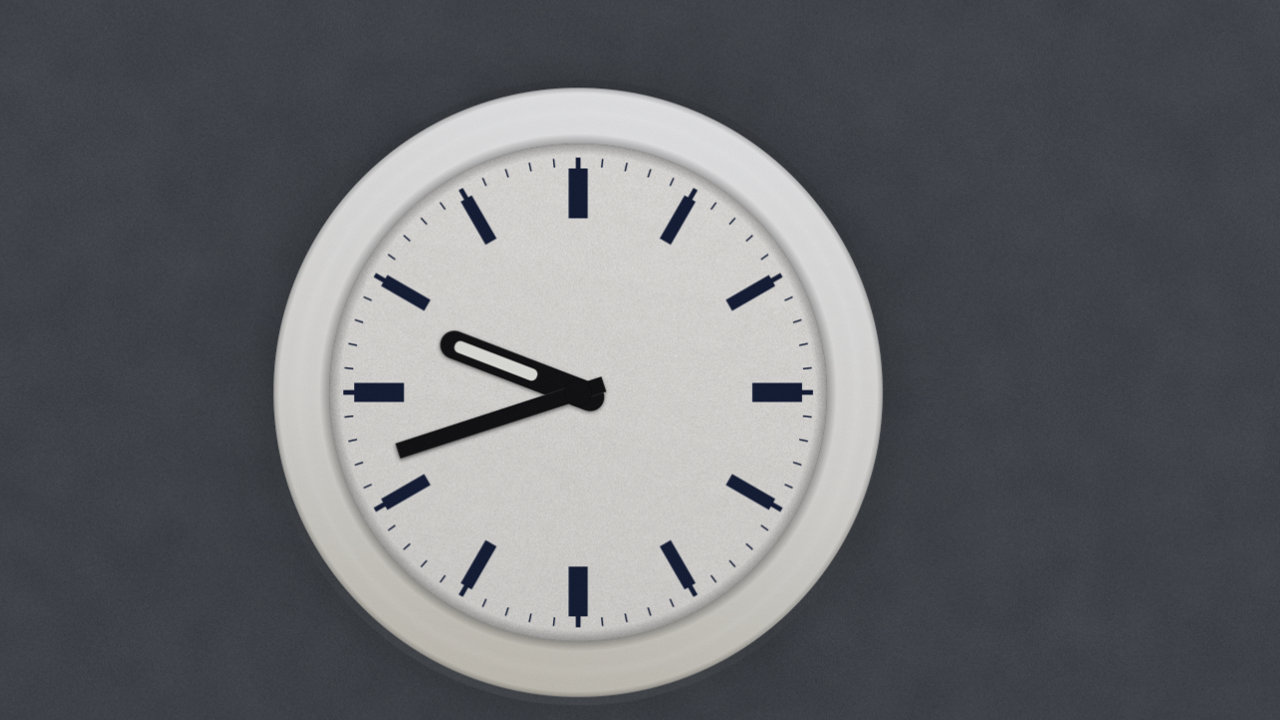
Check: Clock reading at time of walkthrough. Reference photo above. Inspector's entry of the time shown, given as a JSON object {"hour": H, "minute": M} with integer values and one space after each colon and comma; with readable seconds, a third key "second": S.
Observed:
{"hour": 9, "minute": 42}
